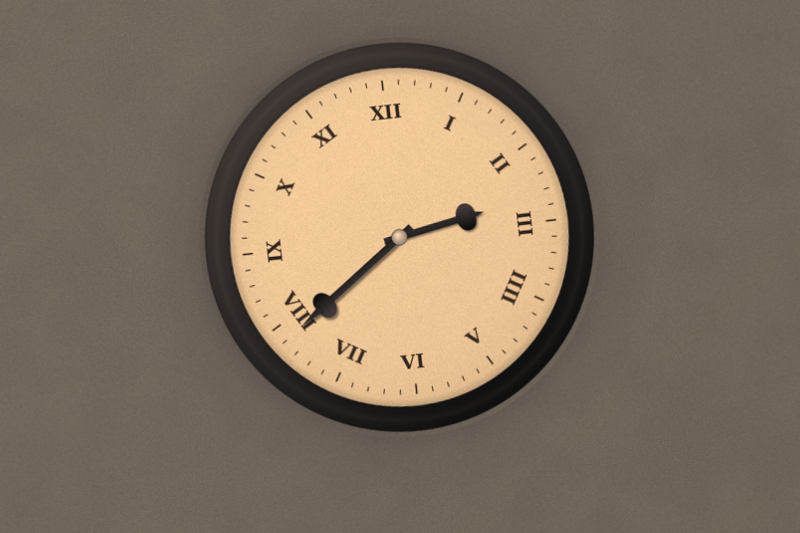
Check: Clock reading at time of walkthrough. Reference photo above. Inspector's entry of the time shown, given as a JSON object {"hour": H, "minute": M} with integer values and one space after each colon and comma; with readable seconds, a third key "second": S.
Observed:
{"hour": 2, "minute": 39}
